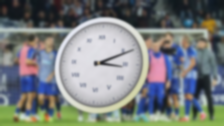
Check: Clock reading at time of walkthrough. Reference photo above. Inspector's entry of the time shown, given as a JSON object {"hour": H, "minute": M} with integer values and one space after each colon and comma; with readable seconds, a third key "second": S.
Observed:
{"hour": 3, "minute": 11}
